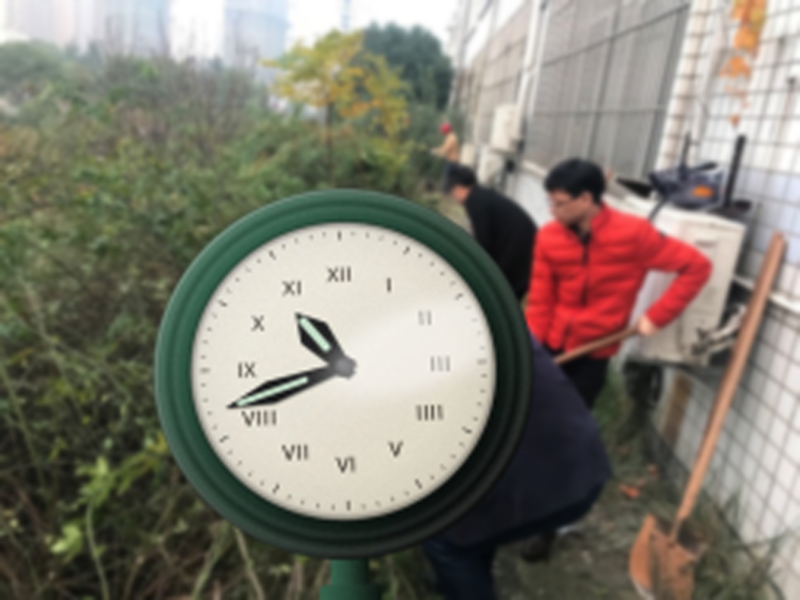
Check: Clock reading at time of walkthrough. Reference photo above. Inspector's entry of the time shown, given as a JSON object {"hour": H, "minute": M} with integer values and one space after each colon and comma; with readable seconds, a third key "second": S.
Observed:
{"hour": 10, "minute": 42}
